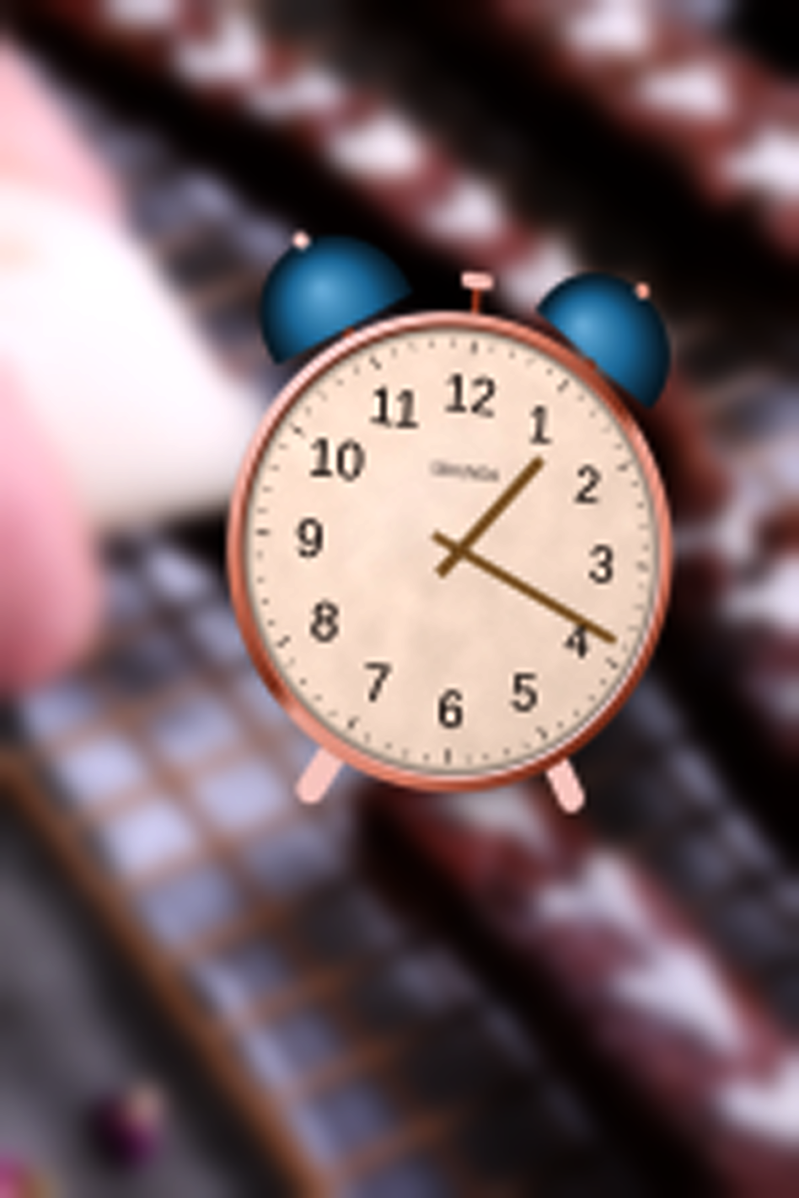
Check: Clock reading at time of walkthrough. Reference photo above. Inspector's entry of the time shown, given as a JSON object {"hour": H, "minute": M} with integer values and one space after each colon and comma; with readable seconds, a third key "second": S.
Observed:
{"hour": 1, "minute": 19}
